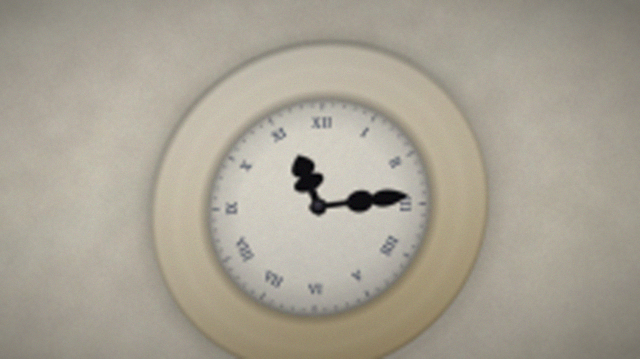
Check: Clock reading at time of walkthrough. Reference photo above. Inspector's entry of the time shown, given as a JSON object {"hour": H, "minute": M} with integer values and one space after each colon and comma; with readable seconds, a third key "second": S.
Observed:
{"hour": 11, "minute": 14}
